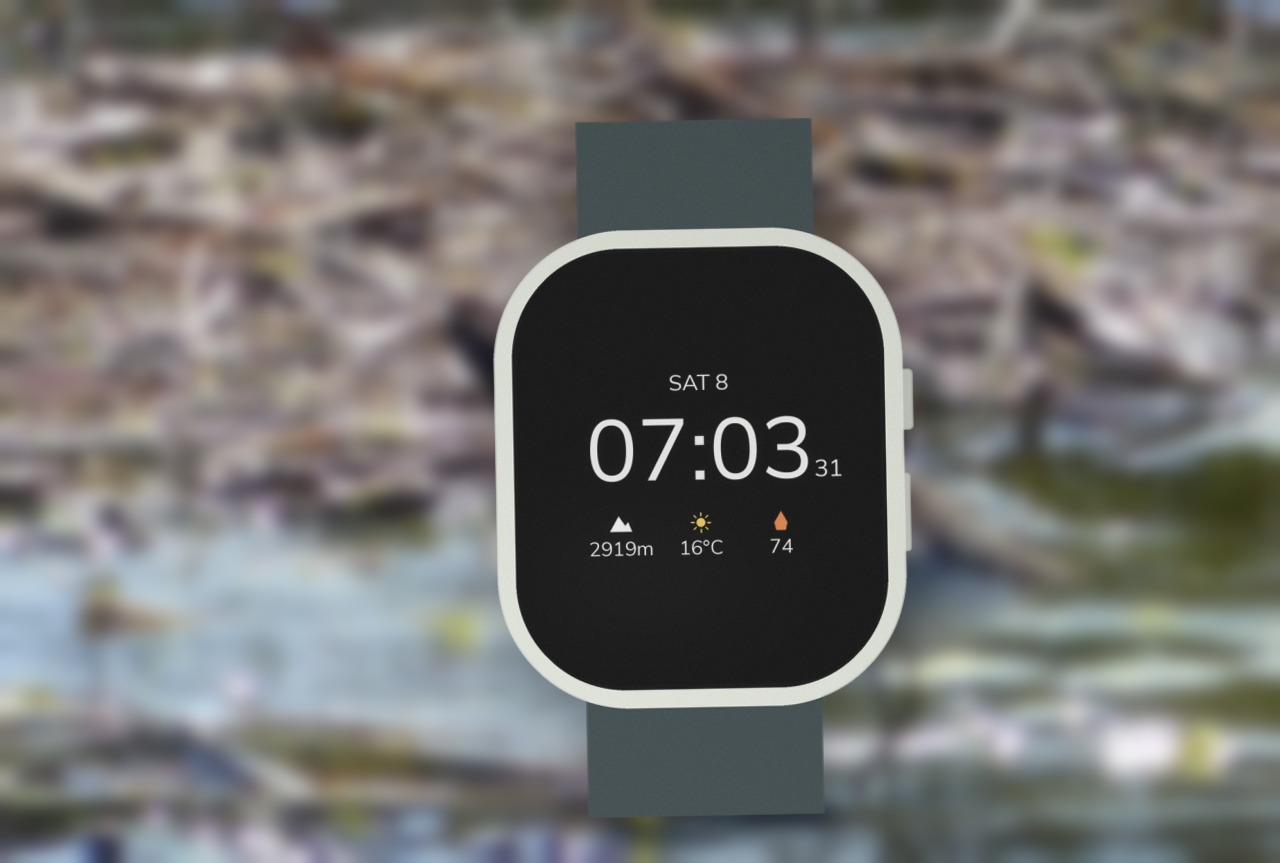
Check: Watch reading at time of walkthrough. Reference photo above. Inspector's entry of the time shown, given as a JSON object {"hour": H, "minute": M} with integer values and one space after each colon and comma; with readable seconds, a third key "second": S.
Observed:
{"hour": 7, "minute": 3, "second": 31}
